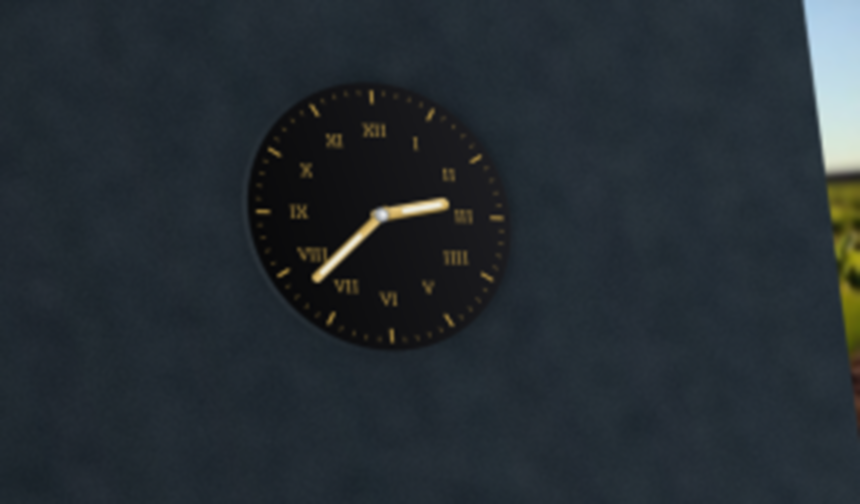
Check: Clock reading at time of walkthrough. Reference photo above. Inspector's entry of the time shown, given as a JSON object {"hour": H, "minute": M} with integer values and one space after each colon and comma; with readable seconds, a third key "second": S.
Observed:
{"hour": 2, "minute": 38}
